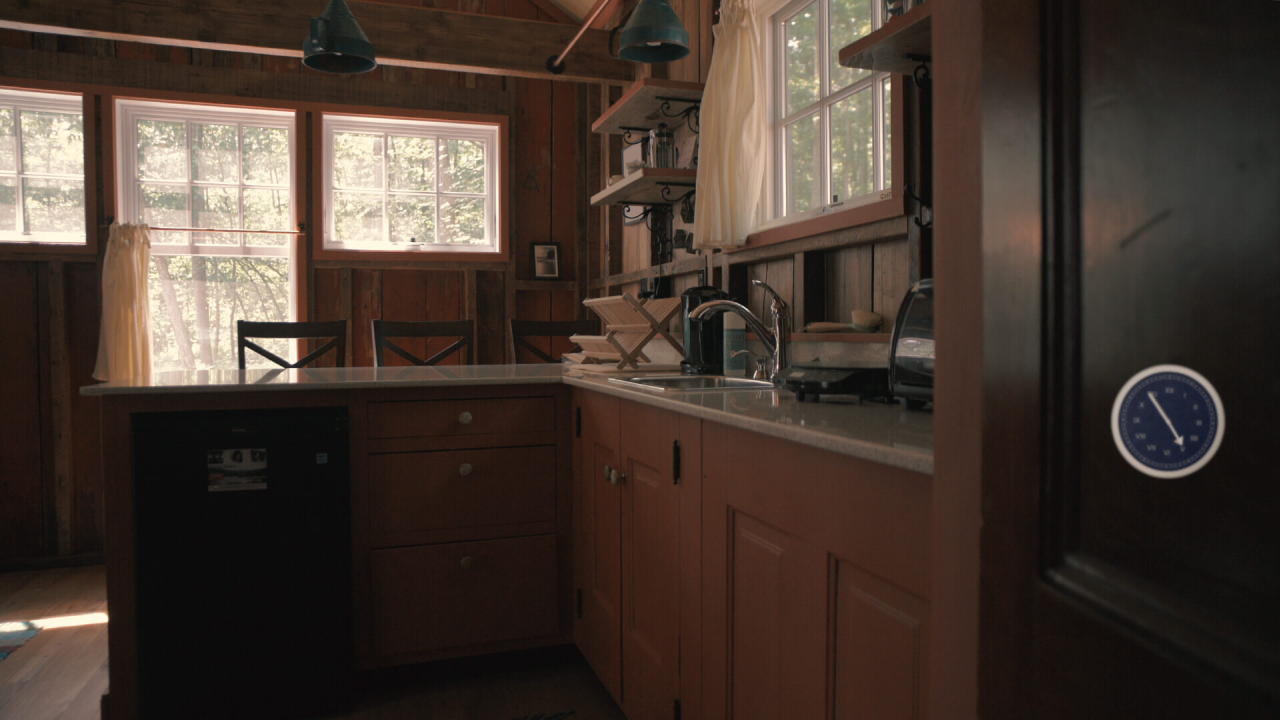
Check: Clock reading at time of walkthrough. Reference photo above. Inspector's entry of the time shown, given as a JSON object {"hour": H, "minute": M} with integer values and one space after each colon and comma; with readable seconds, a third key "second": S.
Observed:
{"hour": 4, "minute": 54}
